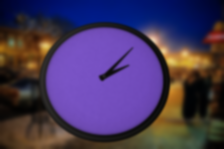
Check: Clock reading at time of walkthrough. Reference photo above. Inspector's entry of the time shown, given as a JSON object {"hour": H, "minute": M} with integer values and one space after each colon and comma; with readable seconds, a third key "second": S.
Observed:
{"hour": 2, "minute": 7}
